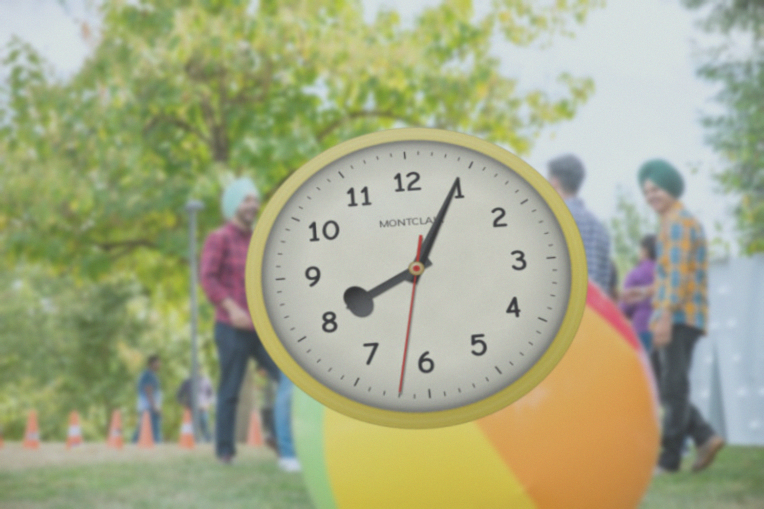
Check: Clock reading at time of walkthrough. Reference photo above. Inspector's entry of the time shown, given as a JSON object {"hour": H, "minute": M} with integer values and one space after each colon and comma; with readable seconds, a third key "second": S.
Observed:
{"hour": 8, "minute": 4, "second": 32}
